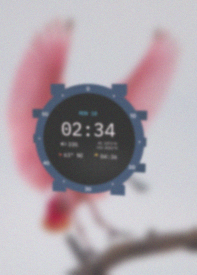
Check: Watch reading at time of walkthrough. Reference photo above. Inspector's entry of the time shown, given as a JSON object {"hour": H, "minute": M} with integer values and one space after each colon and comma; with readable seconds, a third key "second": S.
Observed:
{"hour": 2, "minute": 34}
